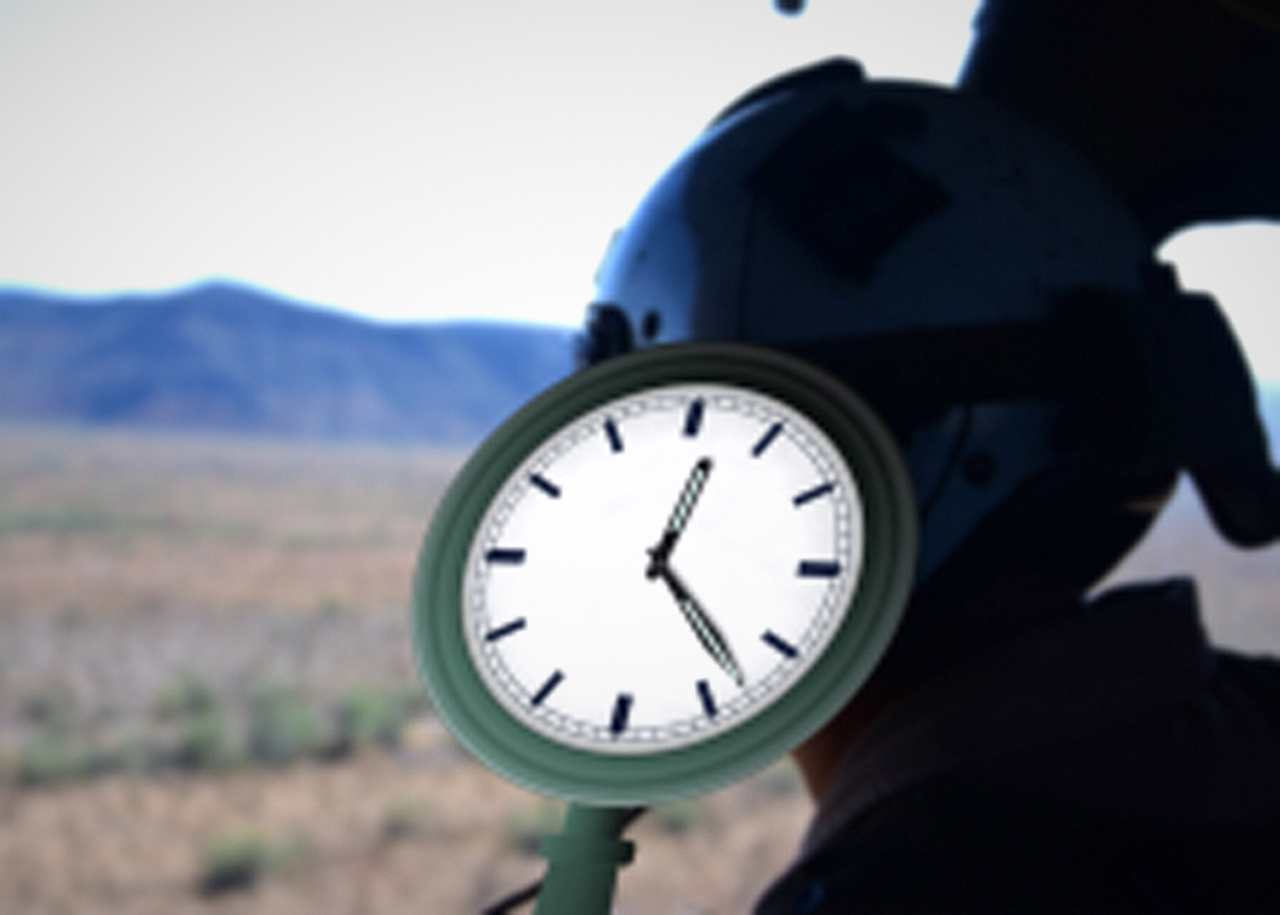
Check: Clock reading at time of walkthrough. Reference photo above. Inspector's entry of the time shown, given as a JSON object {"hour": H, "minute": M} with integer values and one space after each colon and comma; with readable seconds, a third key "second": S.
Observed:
{"hour": 12, "minute": 23}
